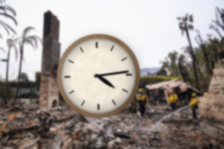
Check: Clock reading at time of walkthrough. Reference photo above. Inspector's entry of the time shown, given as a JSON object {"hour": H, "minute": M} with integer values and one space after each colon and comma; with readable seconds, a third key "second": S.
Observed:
{"hour": 4, "minute": 14}
